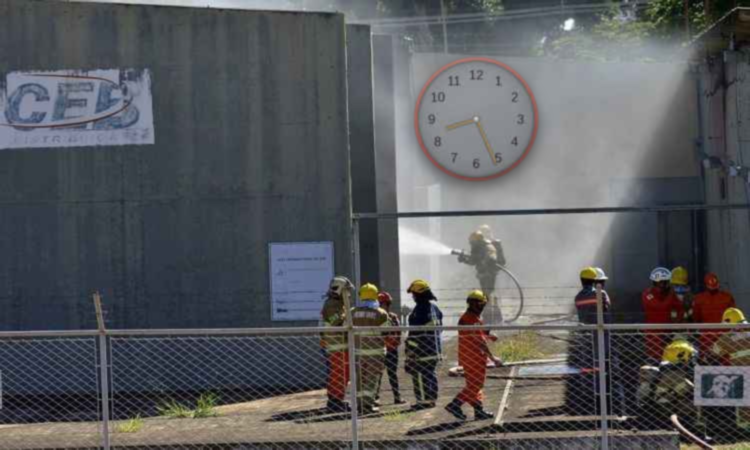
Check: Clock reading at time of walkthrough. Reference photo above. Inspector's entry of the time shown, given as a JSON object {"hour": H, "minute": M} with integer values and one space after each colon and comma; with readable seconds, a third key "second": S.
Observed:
{"hour": 8, "minute": 26}
